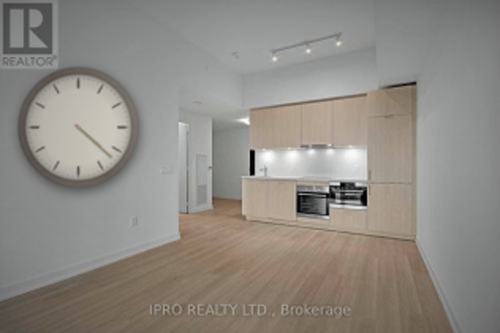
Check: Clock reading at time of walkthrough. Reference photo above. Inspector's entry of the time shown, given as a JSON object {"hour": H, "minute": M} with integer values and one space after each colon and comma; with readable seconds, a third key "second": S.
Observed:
{"hour": 4, "minute": 22}
